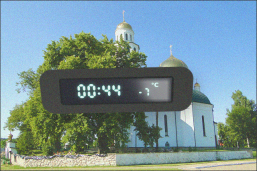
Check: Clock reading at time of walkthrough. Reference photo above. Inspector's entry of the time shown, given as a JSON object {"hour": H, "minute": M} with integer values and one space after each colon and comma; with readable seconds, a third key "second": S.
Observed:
{"hour": 0, "minute": 44}
